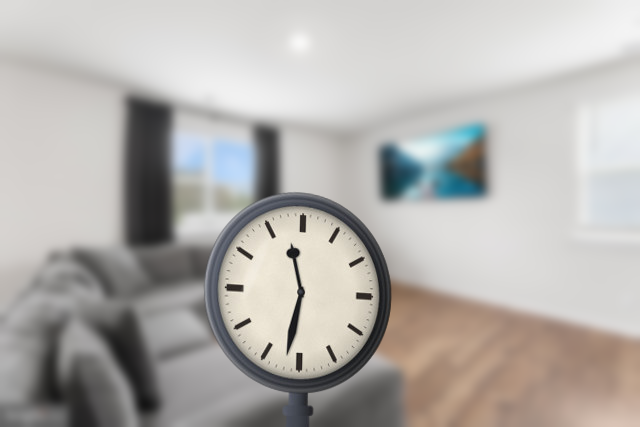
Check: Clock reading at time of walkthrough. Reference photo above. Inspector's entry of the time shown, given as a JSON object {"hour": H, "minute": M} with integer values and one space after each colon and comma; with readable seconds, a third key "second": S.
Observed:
{"hour": 11, "minute": 32}
